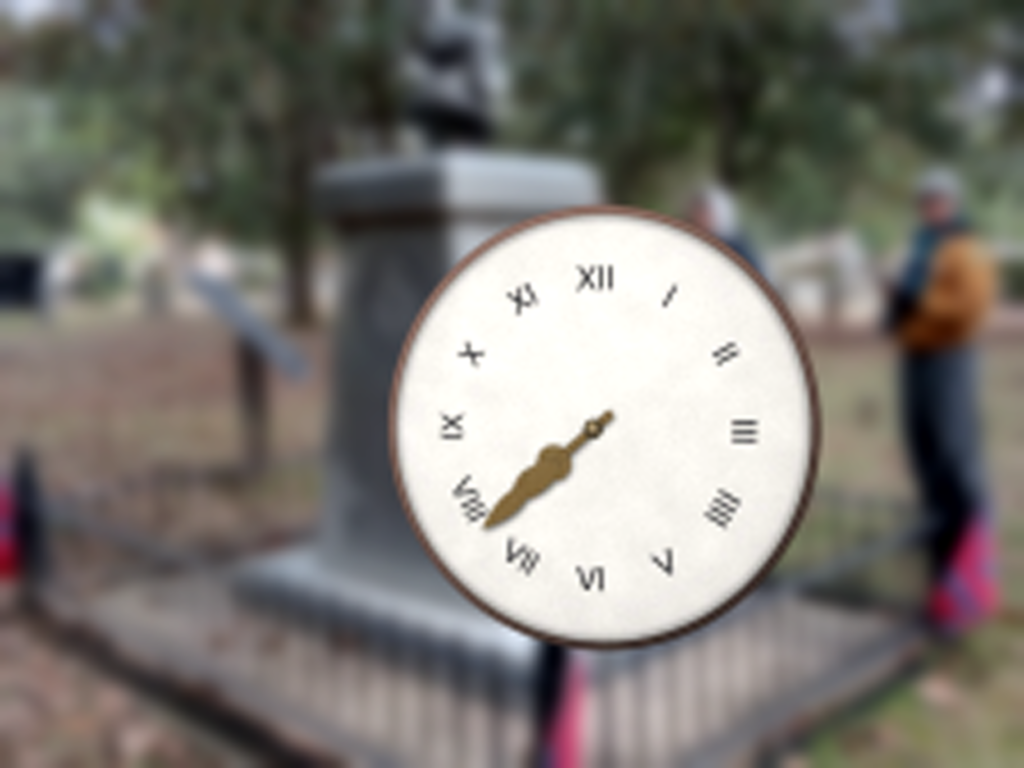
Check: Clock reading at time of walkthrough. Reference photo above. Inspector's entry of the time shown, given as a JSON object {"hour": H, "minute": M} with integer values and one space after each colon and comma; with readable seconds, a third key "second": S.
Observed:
{"hour": 7, "minute": 38}
